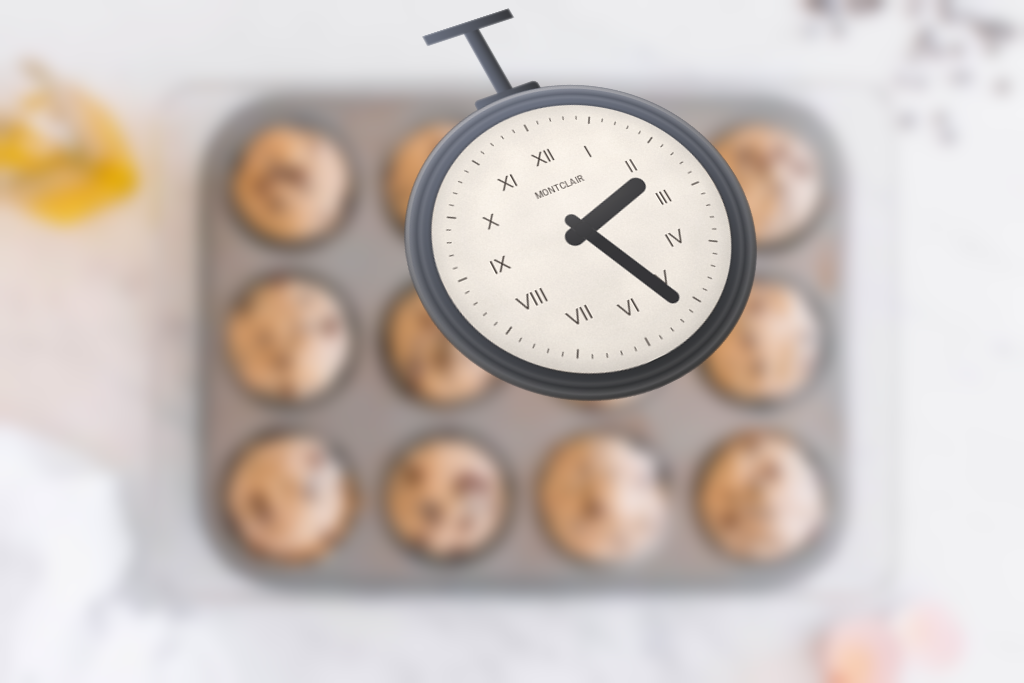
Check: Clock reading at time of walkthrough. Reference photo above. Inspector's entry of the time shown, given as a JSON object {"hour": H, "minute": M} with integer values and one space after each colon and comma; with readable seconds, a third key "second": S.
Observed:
{"hour": 2, "minute": 26}
